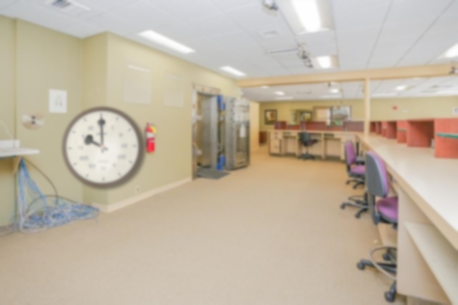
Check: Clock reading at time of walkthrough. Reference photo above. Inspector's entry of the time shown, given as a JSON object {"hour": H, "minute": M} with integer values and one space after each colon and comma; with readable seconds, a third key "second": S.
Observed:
{"hour": 10, "minute": 0}
